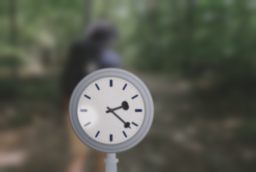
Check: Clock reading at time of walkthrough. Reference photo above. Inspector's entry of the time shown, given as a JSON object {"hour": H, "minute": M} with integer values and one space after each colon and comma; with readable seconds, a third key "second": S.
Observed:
{"hour": 2, "minute": 22}
